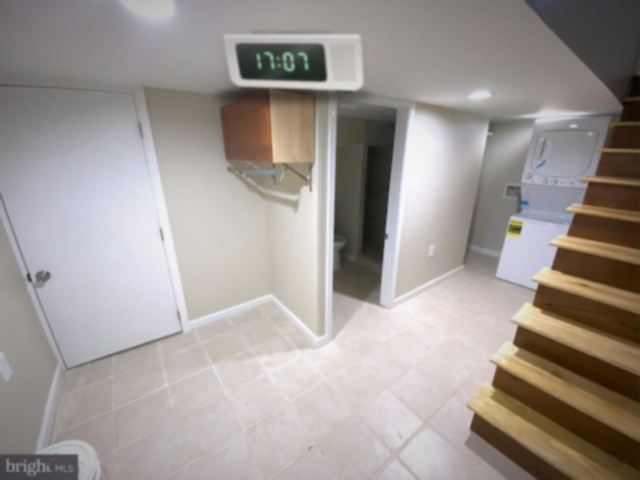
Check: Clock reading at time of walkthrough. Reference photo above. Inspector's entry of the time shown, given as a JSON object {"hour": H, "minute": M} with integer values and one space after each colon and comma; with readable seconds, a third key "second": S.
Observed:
{"hour": 17, "minute": 7}
